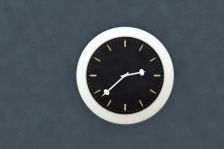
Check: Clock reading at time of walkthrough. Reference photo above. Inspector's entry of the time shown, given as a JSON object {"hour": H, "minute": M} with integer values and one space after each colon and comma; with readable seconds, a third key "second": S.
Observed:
{"hour": 2, "minute": 38}
